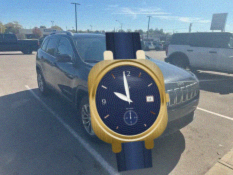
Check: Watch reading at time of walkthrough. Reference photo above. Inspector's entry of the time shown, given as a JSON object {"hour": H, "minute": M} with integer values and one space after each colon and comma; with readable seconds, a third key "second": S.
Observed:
{"hour": 9, "minute": 59}
